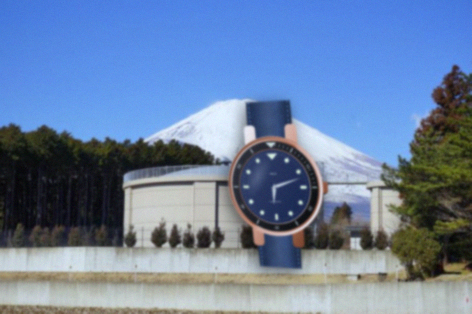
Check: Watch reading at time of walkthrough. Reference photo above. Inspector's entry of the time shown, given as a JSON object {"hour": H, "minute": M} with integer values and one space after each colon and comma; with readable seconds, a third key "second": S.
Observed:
{"hour": 6, "minute": 12}
